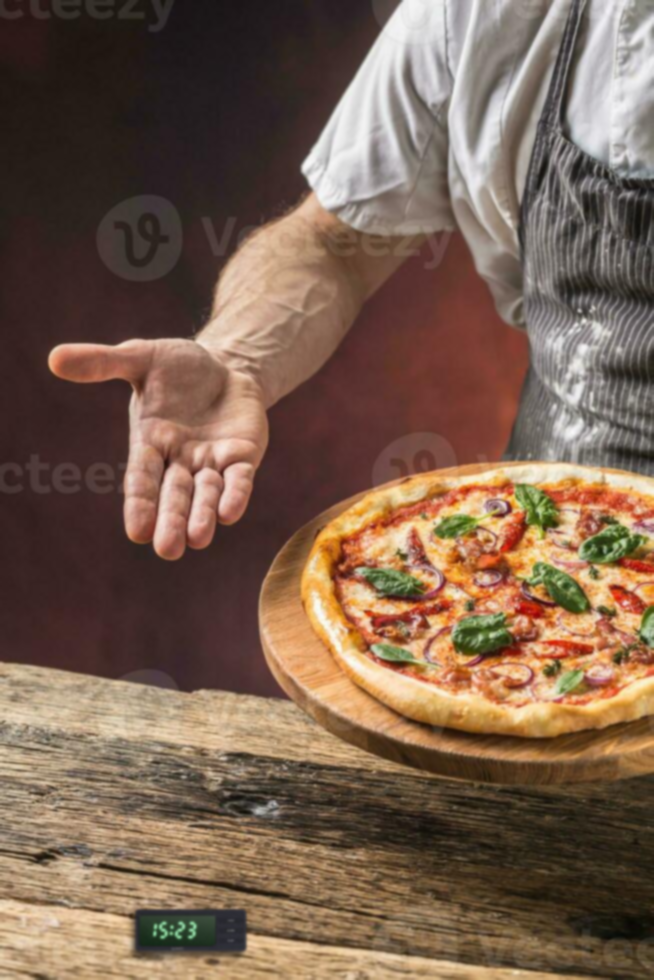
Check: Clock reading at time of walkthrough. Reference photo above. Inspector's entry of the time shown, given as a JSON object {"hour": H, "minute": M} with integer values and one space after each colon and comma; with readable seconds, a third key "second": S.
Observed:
{"hour": 15, "minute": 23}
